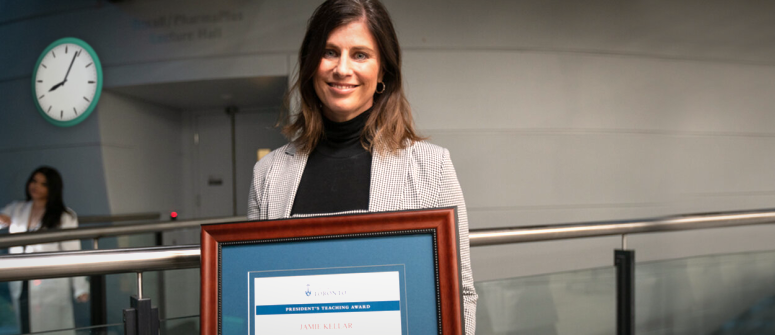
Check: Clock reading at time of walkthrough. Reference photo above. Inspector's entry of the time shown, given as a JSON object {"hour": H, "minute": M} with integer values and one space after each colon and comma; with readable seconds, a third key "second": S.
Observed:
{"hour": 8, "minute": 4}
